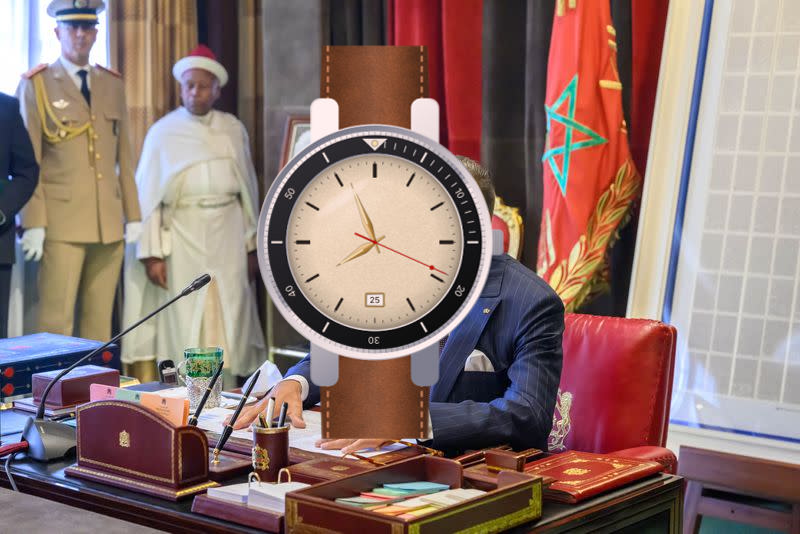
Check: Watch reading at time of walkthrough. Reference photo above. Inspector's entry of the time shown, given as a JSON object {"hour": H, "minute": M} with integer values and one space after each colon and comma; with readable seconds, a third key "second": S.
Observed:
{"hour": 7, "minute": 56, "second": 19}
